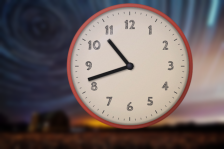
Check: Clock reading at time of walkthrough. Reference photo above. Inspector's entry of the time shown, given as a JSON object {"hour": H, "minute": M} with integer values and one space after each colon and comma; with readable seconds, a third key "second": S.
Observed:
{"hour": 10, "minute": 42}
